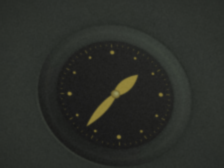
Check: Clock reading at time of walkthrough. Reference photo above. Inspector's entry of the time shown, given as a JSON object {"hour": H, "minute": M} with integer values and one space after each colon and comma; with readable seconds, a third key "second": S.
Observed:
{"hour": 1, "minute": 37}
